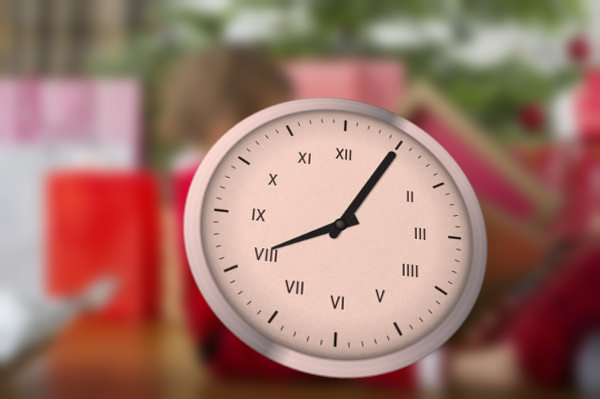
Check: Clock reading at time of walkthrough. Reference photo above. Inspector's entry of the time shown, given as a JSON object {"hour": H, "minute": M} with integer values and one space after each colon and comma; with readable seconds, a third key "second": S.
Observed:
{"hour": 8, "minute": 5}
